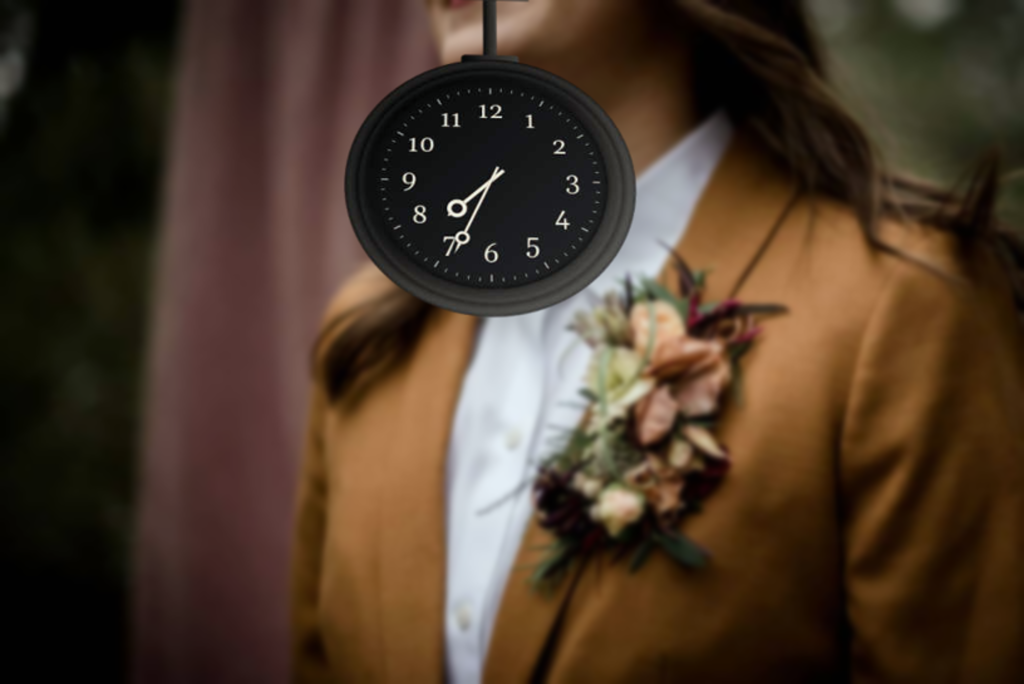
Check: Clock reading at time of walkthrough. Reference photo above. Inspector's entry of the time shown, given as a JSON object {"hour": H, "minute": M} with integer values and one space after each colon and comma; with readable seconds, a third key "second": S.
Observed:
{"hour": 7, "minute": 34}
